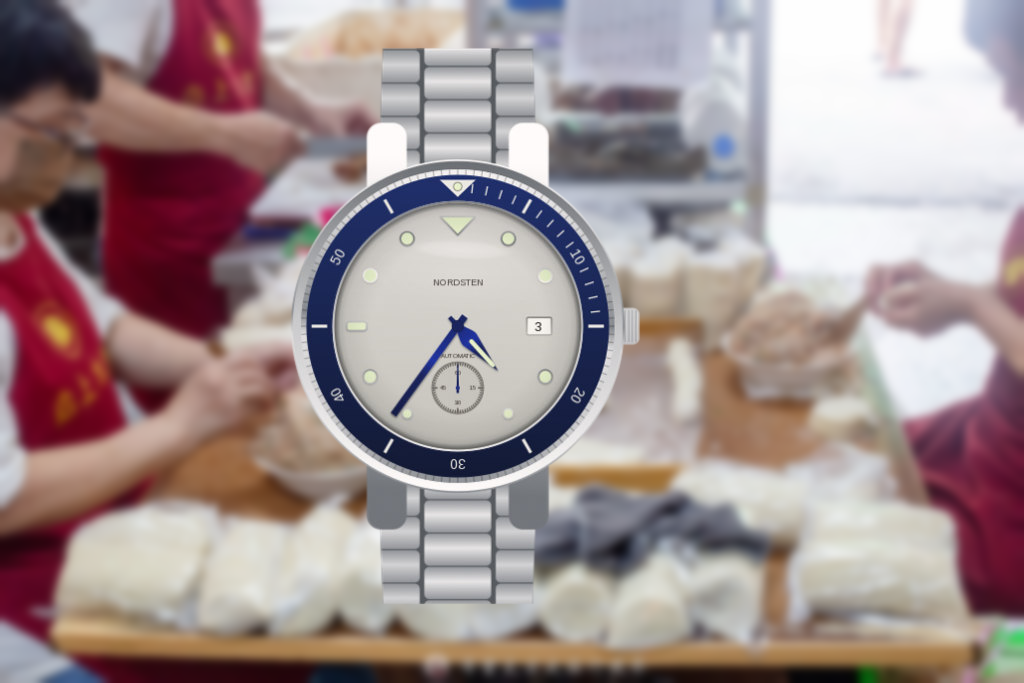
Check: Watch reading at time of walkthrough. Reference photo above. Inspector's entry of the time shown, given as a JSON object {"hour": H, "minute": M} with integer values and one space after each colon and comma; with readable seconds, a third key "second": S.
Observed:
{"hour": 4, "minute": 36}
